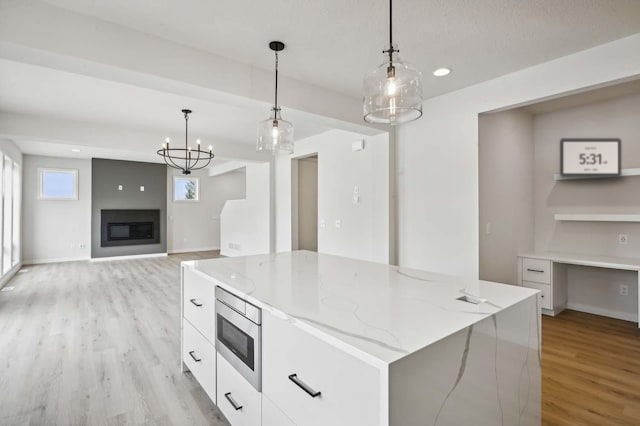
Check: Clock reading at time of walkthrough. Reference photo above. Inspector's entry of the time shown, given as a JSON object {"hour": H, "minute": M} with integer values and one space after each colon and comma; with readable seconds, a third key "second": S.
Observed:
{"hour": 5, "minute": 31}
